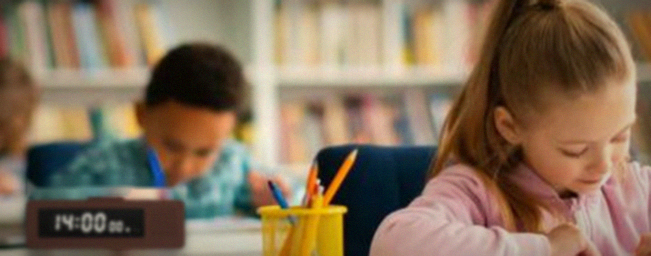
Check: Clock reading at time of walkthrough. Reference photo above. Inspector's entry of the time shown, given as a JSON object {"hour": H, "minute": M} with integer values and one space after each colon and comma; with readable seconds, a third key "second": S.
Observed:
{"hour": 14, "minute": 0}
